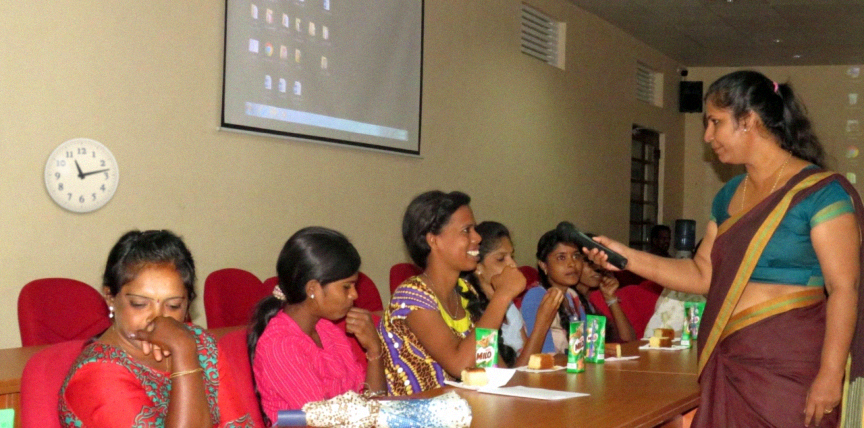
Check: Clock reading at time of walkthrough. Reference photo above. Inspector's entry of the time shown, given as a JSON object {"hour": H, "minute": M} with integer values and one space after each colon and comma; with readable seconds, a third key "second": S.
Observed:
{"hour": 11, "minute": 13}
